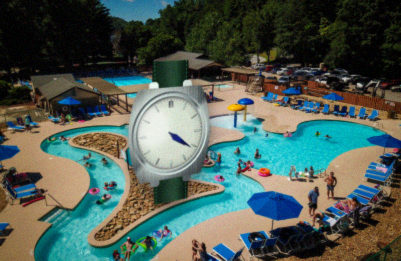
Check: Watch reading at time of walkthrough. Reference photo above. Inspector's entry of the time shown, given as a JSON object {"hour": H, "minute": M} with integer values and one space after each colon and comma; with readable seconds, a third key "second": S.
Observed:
{"hour": 4, "minute": 21}
